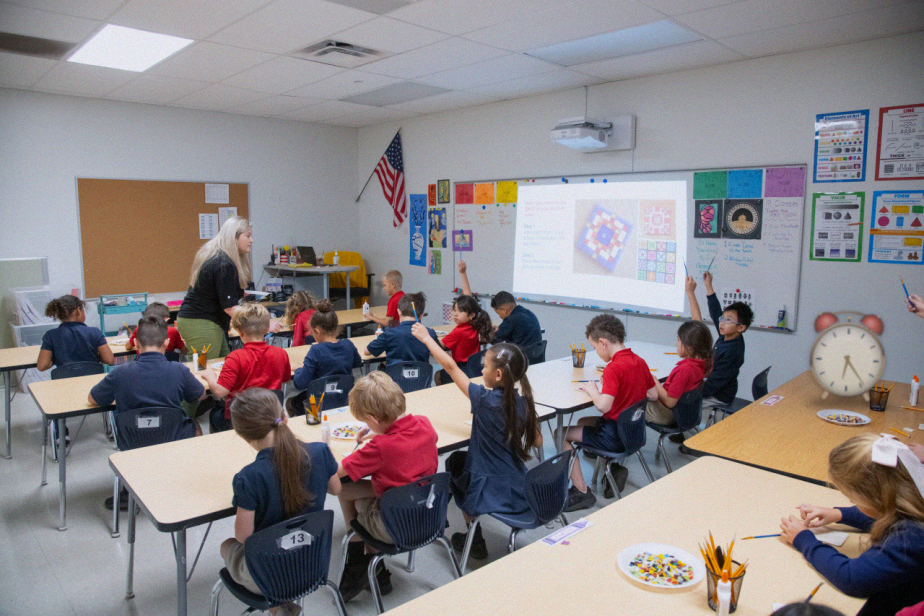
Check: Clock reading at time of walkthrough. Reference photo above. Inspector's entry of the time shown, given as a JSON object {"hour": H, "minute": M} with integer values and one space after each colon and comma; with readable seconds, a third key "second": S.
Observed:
{"hour": 6, "minute": 24}
